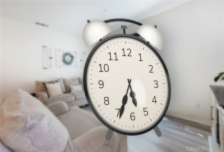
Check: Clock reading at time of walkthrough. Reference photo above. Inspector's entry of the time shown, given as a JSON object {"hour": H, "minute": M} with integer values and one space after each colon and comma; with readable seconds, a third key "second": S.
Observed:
{"hour": 5, "minute": 34}
